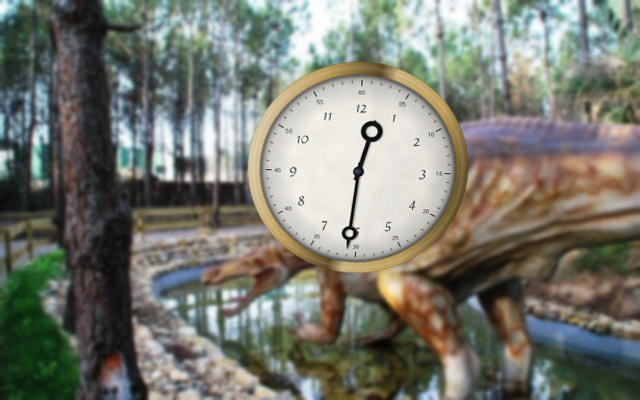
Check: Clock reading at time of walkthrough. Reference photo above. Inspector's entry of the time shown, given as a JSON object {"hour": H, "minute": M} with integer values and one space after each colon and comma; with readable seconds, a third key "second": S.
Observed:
{"hour": 12, "minute": 31}
